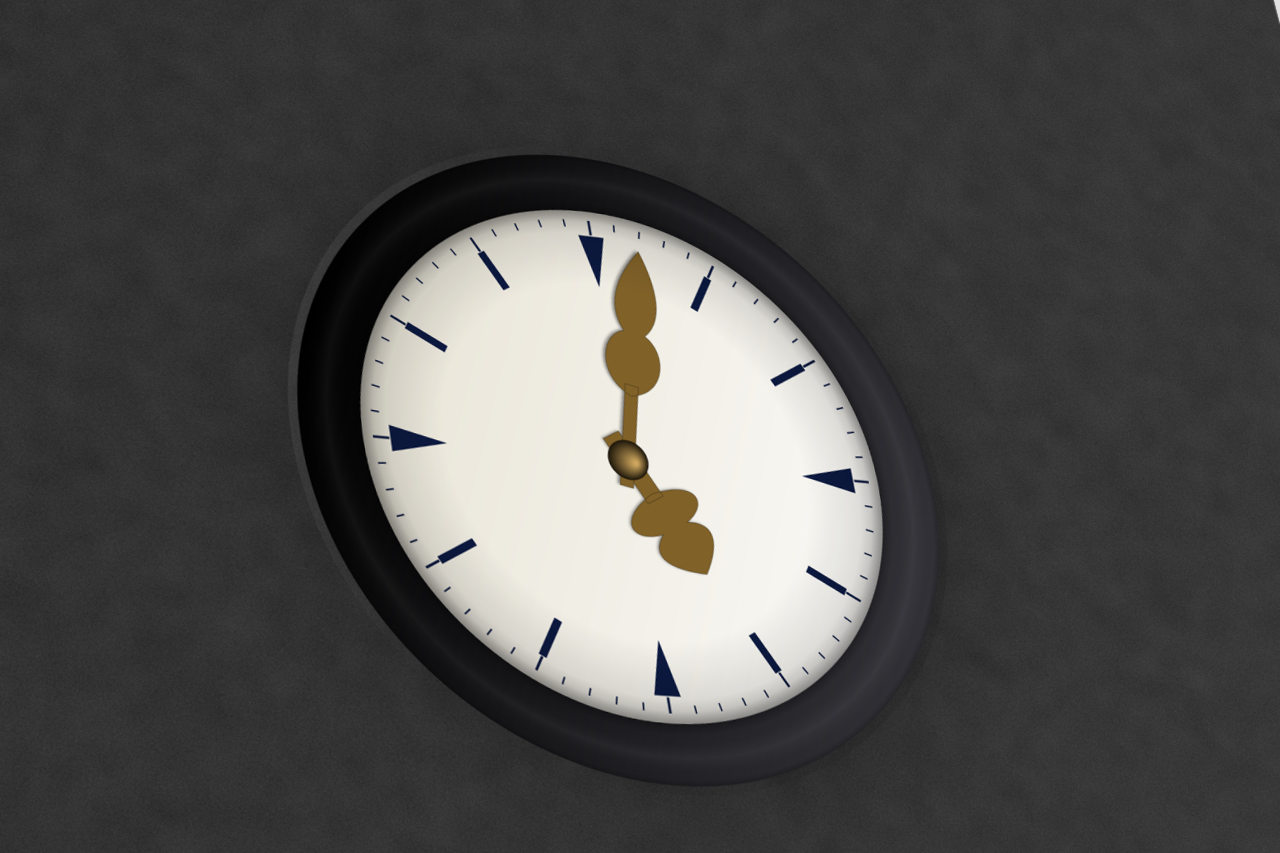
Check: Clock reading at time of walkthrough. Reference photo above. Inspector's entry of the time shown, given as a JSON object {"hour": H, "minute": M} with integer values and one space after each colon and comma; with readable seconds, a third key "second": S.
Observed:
{"hour": 5, "minute": 2}
